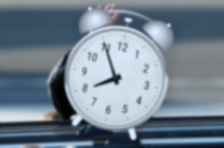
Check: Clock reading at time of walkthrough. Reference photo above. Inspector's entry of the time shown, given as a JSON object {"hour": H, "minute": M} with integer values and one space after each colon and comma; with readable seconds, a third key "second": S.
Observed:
{"hour": 7, "minute": 55}
